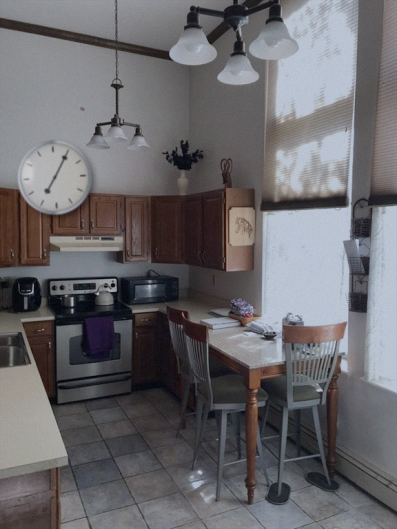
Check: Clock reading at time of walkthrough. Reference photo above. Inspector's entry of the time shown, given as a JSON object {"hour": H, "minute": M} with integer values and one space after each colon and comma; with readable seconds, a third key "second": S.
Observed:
{"hour": 7, "minute": 5}
